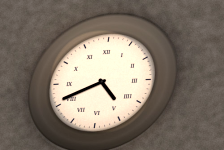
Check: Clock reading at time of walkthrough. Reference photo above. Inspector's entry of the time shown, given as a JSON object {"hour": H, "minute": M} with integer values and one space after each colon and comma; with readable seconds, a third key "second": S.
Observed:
{"hour": 4, "minute": 41}
